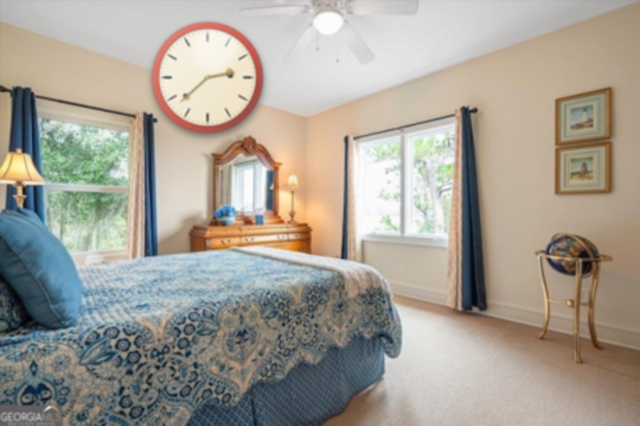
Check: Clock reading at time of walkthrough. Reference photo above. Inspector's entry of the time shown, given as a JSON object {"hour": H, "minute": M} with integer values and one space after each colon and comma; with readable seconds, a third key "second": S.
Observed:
{"hour": 2, "minute": 38}
